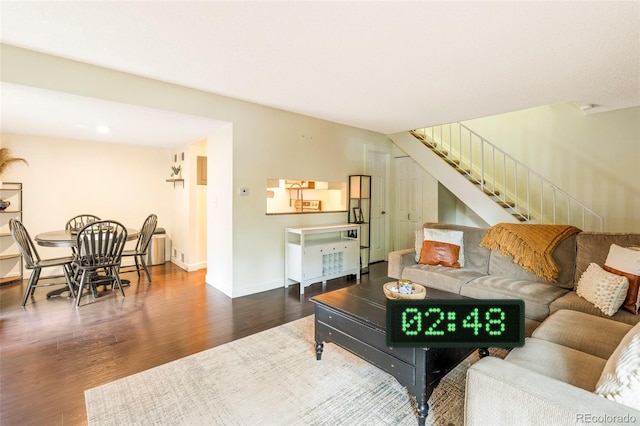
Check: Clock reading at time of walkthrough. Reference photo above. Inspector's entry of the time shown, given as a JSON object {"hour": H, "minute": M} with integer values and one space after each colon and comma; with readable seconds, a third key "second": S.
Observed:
{"hour": 2, "minute": 48}
